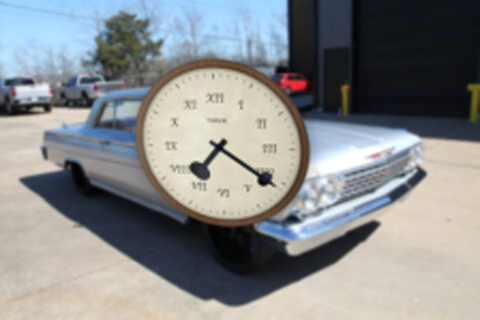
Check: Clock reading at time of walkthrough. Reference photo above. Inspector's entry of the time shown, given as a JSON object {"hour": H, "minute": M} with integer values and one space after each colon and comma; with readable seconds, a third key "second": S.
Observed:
{"hour": 7, "minute": 21}
